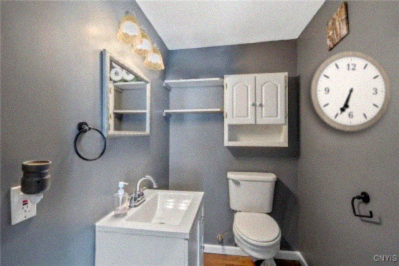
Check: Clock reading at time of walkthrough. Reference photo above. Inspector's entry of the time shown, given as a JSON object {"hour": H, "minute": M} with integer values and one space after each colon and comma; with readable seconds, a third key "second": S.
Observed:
{"hour": 6, "minute": 34}
